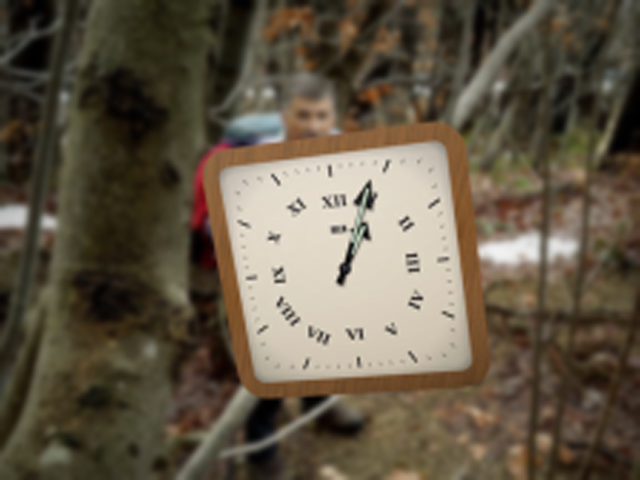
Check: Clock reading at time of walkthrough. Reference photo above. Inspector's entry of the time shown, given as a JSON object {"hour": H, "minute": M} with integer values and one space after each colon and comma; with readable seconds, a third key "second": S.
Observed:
{"hour": 1, "minute": 4}
